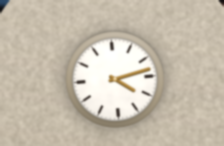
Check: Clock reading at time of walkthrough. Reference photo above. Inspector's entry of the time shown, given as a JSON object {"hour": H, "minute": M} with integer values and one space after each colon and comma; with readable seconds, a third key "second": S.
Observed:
{"hour": 4, "minute": 13}
